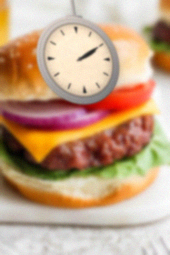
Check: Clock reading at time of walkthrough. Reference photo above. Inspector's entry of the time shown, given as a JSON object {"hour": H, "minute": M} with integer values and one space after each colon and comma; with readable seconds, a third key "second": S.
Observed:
{"hour": 2, "minute": 10}
